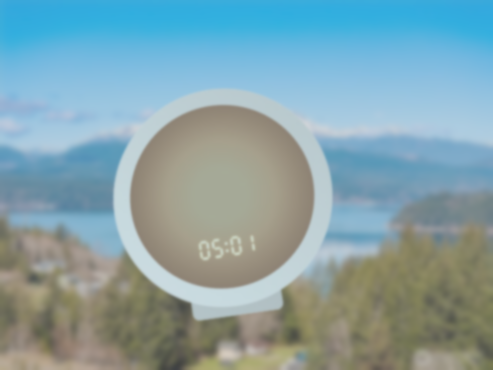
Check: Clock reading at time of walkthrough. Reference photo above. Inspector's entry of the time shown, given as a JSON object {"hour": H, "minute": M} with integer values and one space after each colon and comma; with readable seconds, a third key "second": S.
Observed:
{"hour": 5, "minute": 1}
